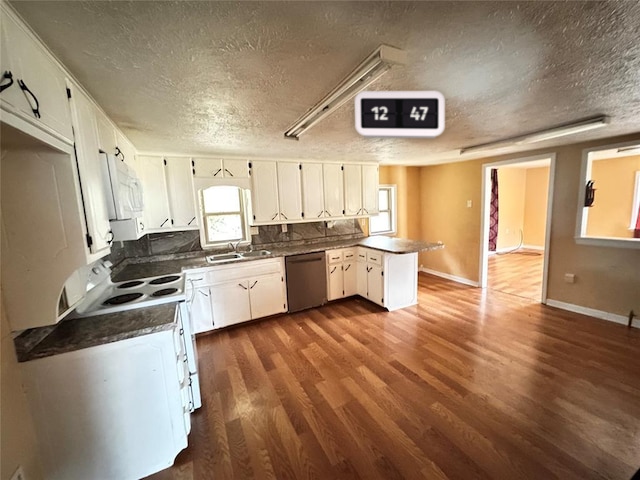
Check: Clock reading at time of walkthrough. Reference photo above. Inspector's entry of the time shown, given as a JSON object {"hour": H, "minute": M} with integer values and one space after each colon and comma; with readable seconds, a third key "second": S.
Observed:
{"hour": 12, "minute": 47}
